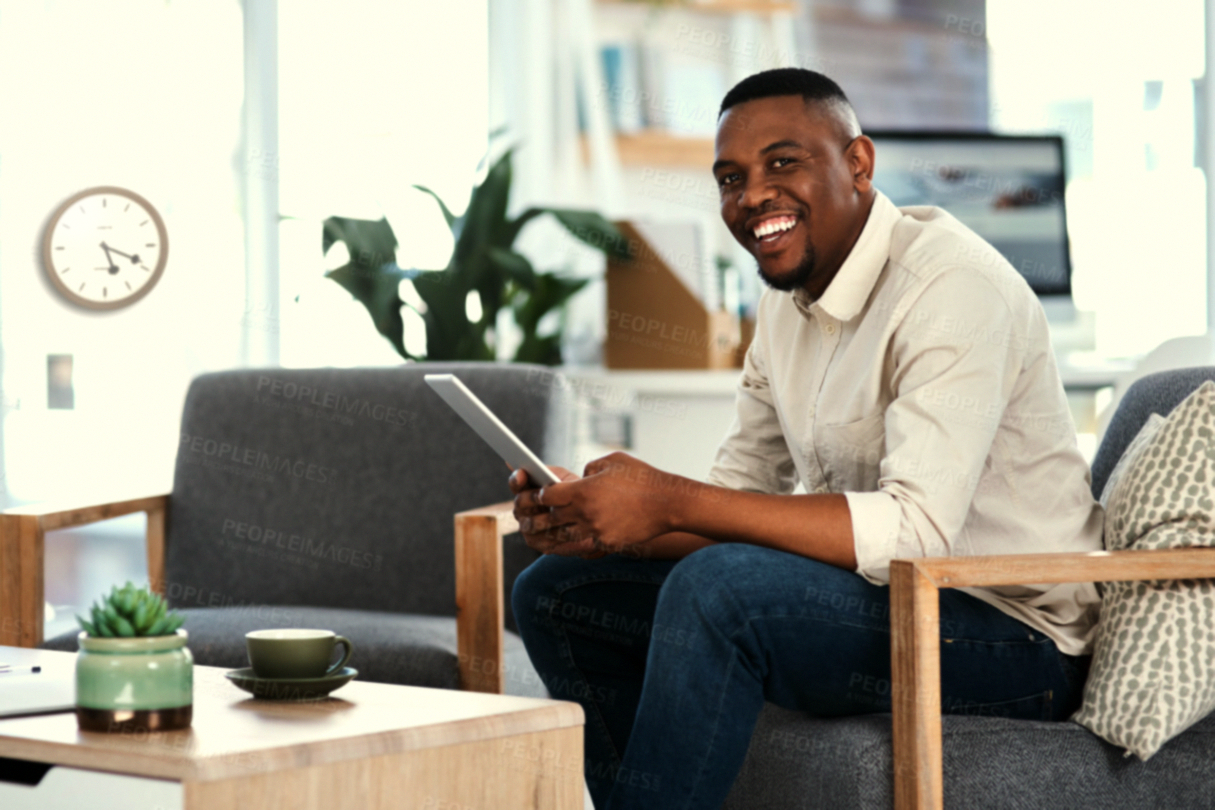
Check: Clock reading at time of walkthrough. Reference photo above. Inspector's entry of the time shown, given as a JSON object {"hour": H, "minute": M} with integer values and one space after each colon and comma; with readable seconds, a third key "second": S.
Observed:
{"hour": 5, "minute": 19}
